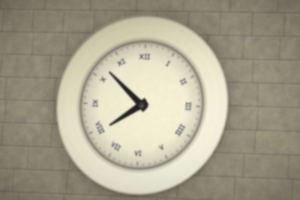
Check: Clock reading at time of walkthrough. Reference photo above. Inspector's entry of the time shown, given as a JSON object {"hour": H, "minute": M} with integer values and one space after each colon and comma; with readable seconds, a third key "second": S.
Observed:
{"hour": 7, "minute": 52}
